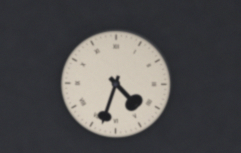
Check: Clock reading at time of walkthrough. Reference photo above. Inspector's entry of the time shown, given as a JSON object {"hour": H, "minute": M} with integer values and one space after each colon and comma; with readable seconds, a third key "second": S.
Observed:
{"hour": 4, "minute": 33}
